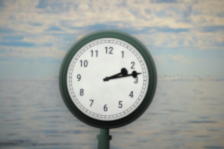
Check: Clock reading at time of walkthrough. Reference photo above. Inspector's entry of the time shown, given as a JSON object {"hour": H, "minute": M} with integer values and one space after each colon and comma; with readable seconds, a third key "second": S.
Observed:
{"hour": 2, "minute": 13}
